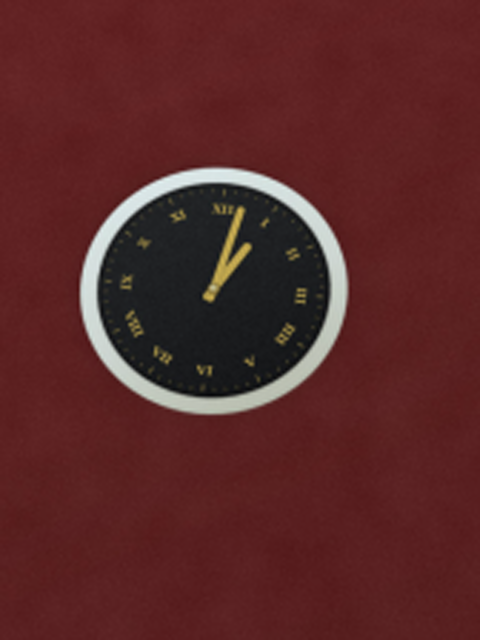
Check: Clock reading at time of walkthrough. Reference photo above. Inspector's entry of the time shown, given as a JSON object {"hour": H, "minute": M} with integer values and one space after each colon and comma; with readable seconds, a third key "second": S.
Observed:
{"hour": 1, "minute": 2}
